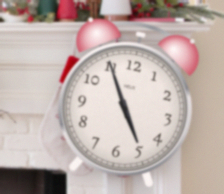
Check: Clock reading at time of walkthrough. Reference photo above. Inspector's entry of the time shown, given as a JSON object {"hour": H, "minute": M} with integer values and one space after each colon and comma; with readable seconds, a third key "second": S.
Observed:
{"hour": 4, "minute": 55}
